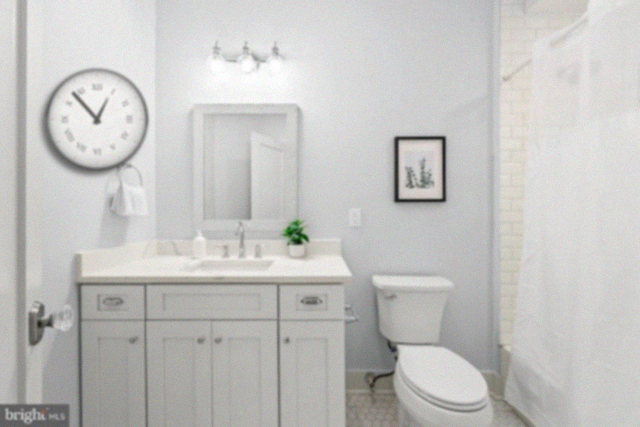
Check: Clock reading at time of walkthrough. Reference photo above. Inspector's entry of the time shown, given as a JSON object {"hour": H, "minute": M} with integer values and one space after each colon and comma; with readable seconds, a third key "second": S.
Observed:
{"hour": 12, "minute": 53}
